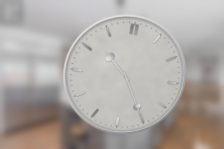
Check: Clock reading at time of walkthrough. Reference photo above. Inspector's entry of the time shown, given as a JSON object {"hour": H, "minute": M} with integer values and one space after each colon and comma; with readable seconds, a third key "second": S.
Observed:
{"hour": 10, "minute": 25}
